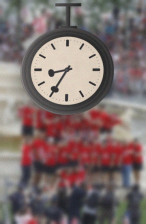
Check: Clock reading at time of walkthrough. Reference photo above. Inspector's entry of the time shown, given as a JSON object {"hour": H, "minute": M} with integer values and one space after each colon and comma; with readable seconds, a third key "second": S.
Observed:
{"hour": 8, "minute": 35}
